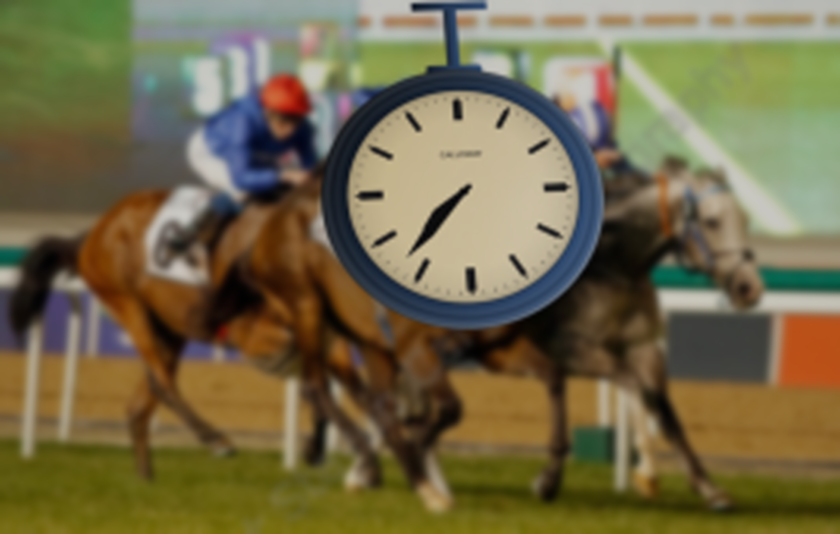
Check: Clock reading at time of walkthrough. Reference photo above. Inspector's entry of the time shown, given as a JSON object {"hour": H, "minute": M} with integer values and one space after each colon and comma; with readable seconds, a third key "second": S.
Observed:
{"hour": 7, "minute": 37}
